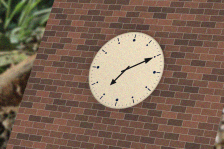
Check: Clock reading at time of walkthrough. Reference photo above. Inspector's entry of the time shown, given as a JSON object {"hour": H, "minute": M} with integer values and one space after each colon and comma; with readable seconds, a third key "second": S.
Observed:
{"hour": 7, "minute": 10}
